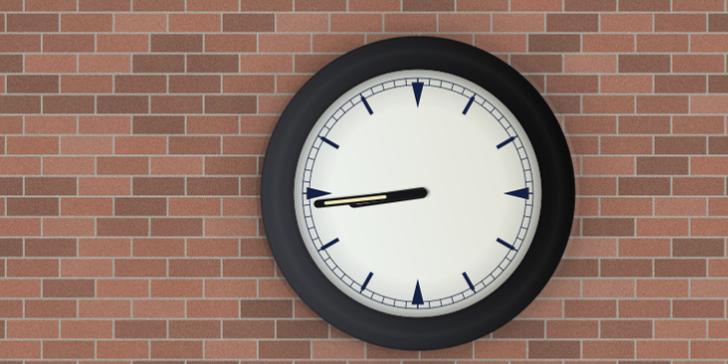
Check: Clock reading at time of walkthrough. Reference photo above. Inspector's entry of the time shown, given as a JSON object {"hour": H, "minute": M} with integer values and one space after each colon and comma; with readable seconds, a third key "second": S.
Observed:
{"hour": 8, "minute": 44}
